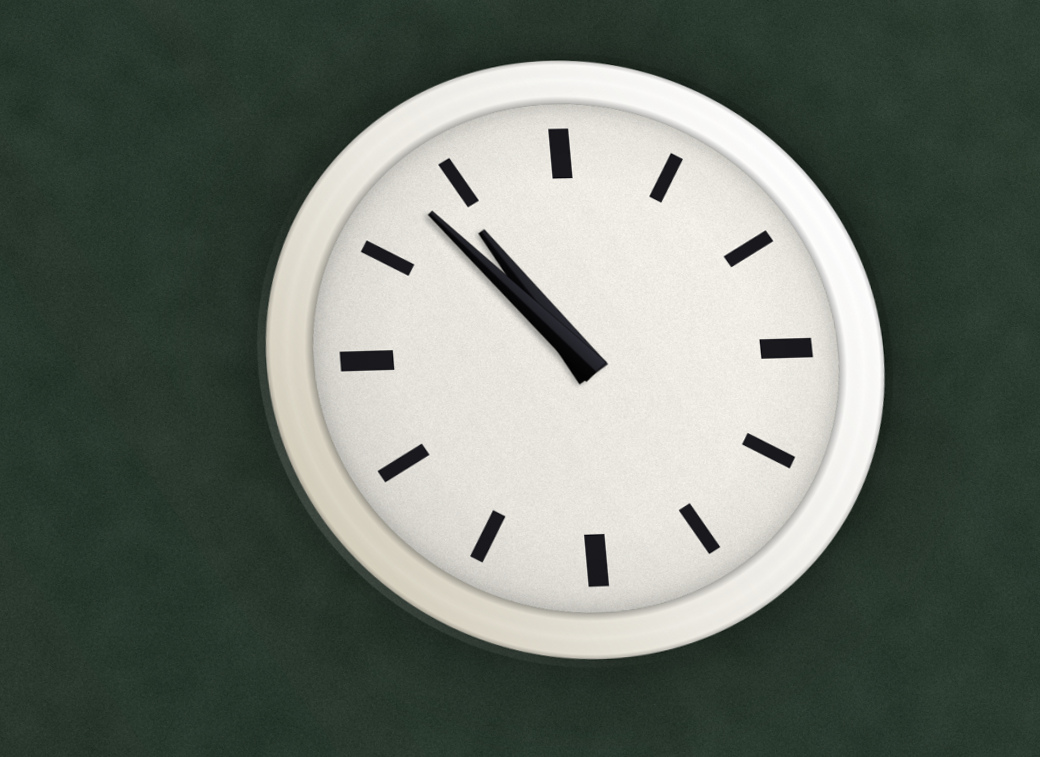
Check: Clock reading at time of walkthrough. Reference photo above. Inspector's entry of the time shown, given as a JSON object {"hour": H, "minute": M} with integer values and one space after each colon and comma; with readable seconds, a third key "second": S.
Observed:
{"hour": 10, "minute": 53}
